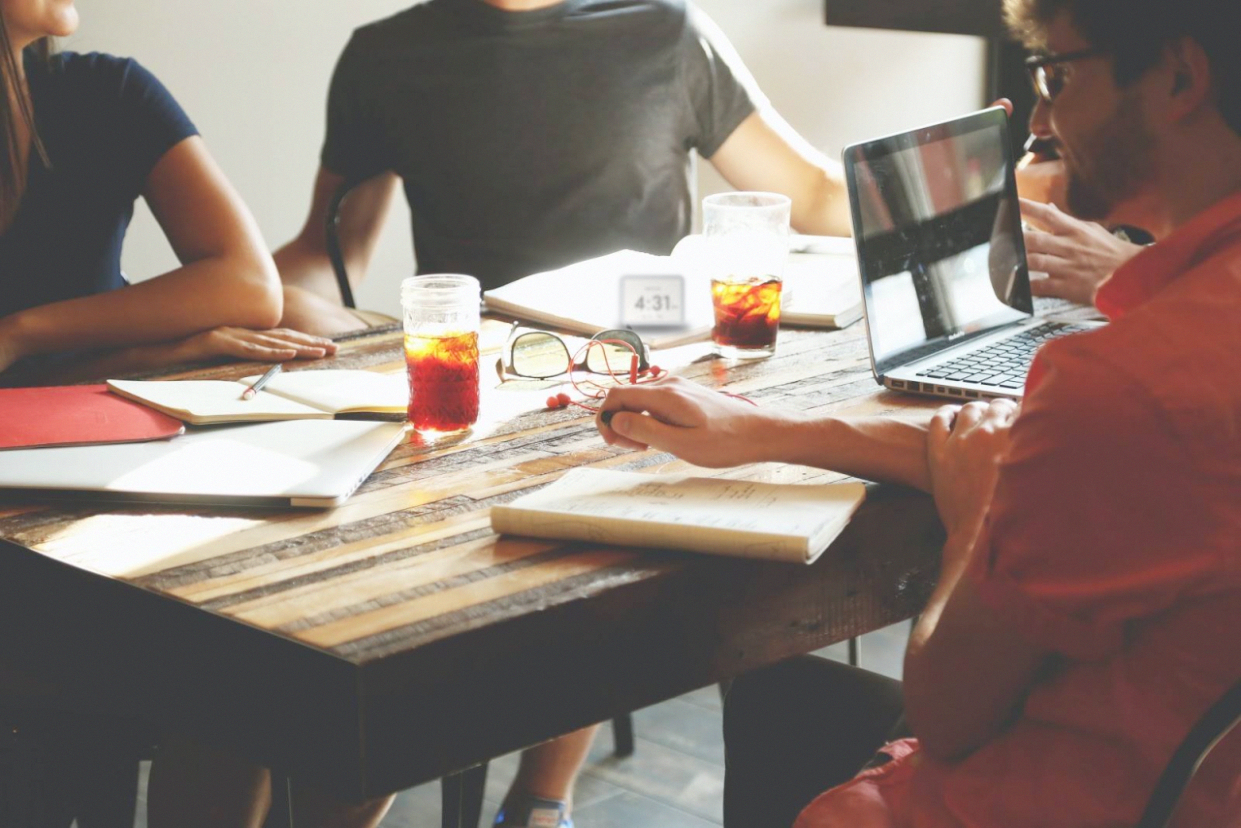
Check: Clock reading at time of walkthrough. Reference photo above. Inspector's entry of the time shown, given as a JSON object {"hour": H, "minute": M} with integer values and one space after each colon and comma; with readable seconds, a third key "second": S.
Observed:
{"hour": 4, "minute": 31}
